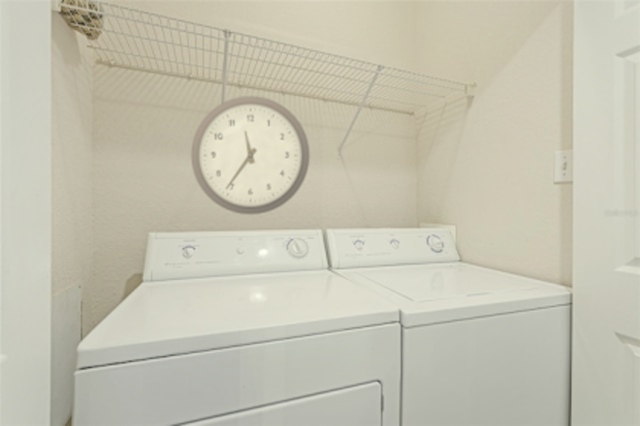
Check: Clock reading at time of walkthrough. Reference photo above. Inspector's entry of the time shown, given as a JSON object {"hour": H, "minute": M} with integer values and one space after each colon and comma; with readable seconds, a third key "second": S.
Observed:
{"hour": 11, "minute": 36}
